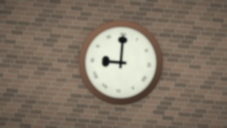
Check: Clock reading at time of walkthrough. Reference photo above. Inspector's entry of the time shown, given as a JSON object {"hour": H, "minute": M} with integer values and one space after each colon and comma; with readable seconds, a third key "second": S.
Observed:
{"hour": 9, "minute": 0}
